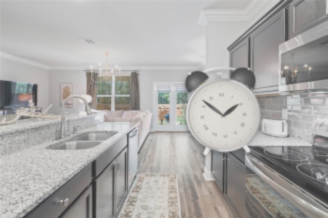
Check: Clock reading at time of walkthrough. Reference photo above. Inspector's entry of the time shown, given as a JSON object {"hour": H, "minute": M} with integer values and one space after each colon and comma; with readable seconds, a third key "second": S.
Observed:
{"hour": 1, "minute": 52}
